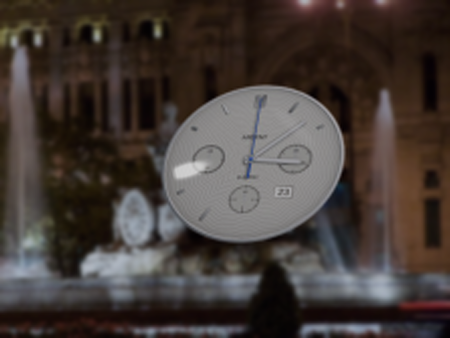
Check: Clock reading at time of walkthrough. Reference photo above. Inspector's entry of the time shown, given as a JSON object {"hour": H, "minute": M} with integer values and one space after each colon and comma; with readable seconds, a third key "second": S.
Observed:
{"hour": 3, "minute": 8}
